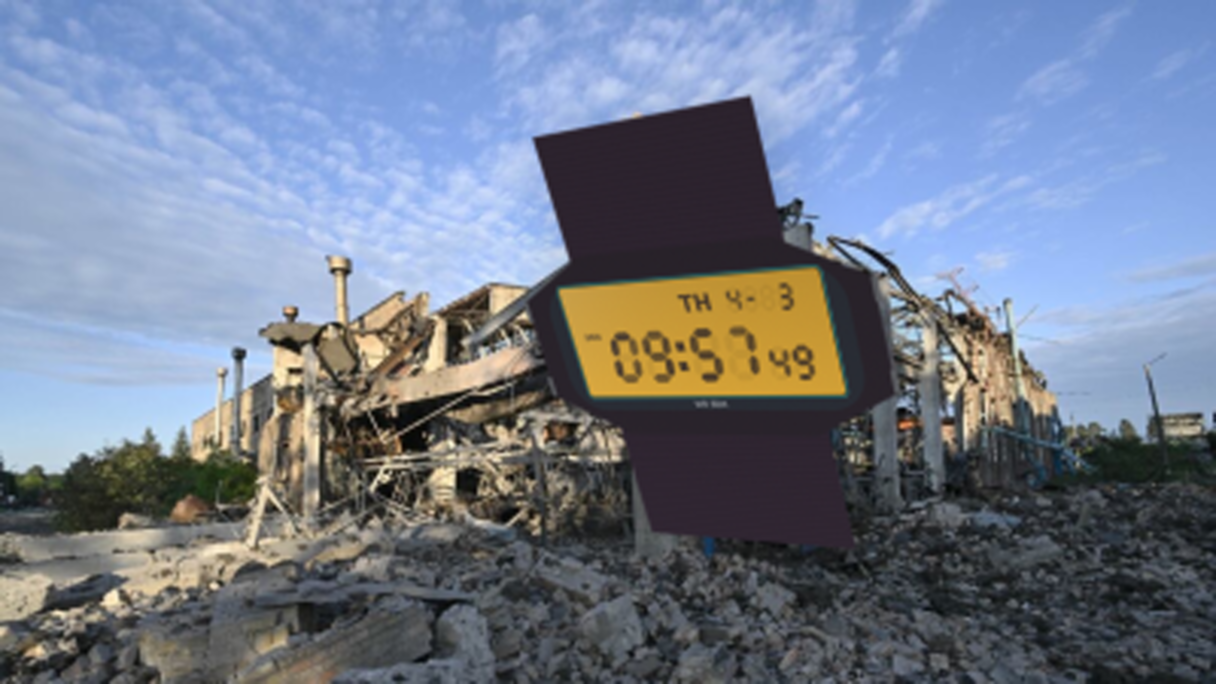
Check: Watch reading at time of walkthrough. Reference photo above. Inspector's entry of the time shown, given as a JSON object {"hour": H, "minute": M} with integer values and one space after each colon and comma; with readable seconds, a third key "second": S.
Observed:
{"hour": 9, "minute": 57, "second": 49}
